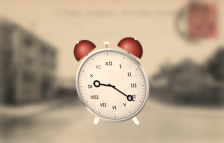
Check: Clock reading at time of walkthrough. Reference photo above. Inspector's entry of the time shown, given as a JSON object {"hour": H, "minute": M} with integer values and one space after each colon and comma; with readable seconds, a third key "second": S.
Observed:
{"hour": 9, "minute": 21}
